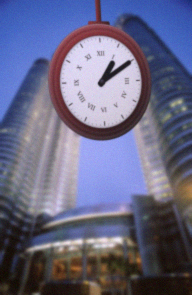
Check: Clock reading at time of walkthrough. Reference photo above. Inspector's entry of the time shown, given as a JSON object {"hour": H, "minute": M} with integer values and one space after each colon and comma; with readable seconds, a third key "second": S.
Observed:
{"hour": 1, "minute": 10}
